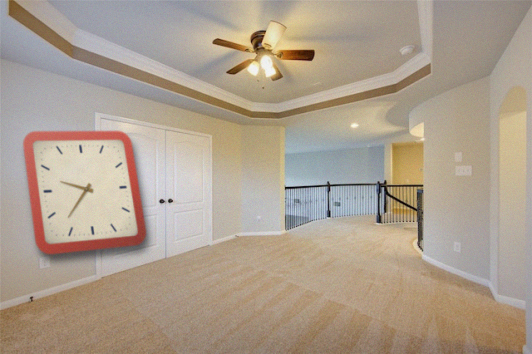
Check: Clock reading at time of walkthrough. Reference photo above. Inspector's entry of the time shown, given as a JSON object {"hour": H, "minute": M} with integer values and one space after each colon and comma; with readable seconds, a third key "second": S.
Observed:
{"hour": 9, "minute": 37}
